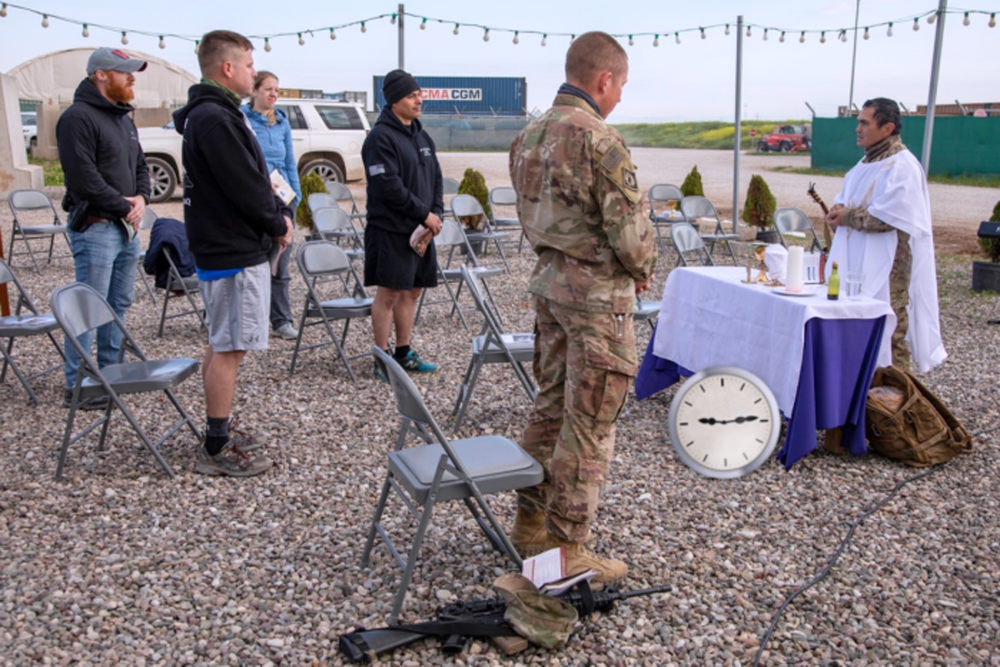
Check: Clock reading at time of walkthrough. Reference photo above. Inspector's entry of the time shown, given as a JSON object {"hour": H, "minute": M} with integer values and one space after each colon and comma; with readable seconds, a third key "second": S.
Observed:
{"hour": 9, "minute": 14}
